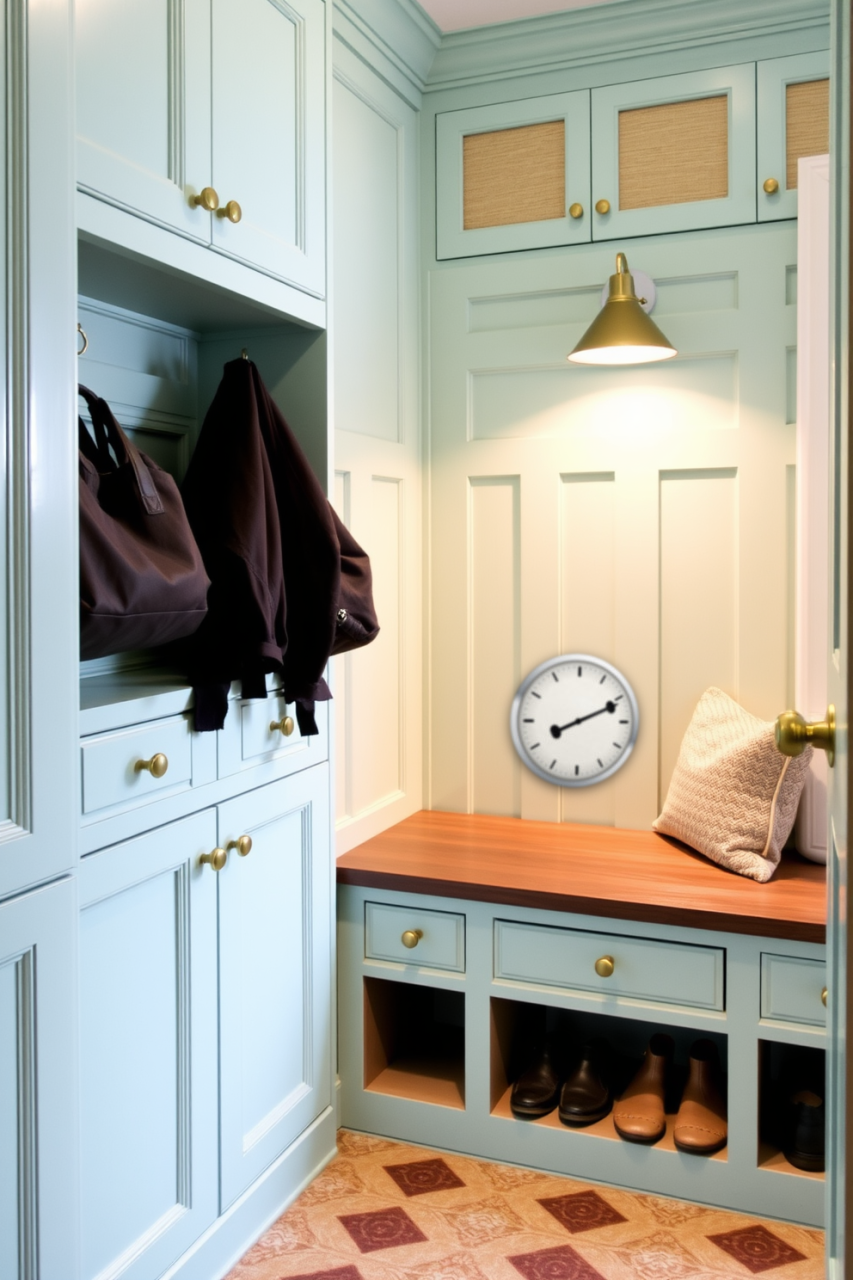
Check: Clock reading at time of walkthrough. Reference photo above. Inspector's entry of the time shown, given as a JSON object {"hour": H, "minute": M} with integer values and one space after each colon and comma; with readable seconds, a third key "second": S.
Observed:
{"hour": 8, "minute": 11}
